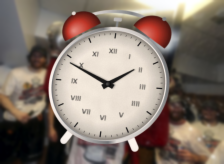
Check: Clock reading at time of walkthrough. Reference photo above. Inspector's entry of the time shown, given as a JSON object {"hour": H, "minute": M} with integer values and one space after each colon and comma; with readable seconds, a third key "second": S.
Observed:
{"hour": 1, "minute": 49}
